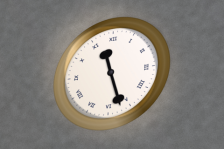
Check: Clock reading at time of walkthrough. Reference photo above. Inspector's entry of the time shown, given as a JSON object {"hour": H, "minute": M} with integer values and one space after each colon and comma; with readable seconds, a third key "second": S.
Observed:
{"hour": 11, "minute": 27}
